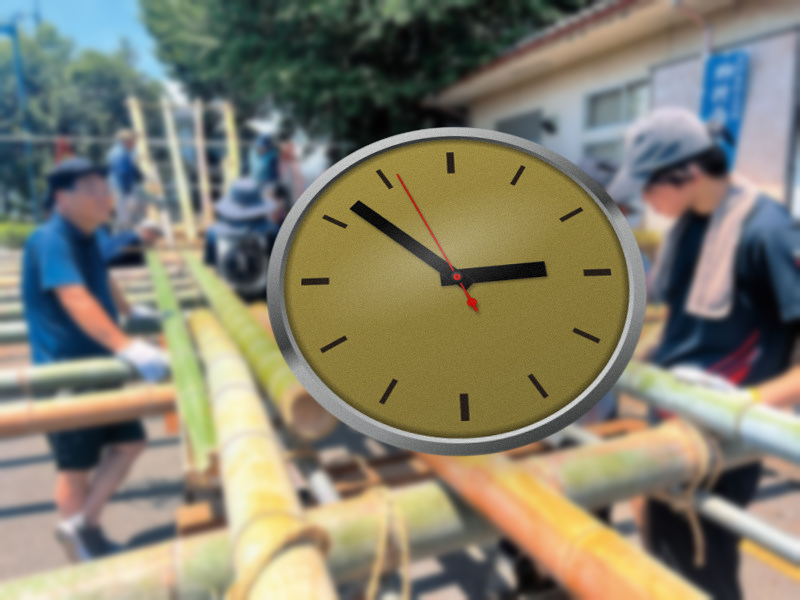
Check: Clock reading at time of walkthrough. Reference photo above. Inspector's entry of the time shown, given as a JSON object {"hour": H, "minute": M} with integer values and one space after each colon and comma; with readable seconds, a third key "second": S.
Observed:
{"hour": 2, "minute": 51, "second": 56}
